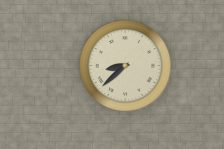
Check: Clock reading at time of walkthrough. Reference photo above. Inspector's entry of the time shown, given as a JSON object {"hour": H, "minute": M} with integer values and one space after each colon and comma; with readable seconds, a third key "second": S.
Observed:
{"hour": 8, "minute": 38}
